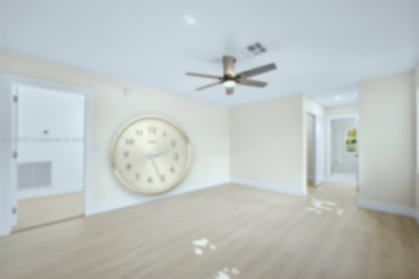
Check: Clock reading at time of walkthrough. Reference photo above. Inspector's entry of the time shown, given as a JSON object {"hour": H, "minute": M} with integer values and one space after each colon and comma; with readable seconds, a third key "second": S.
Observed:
{"hour": 2, "minute": 26}
